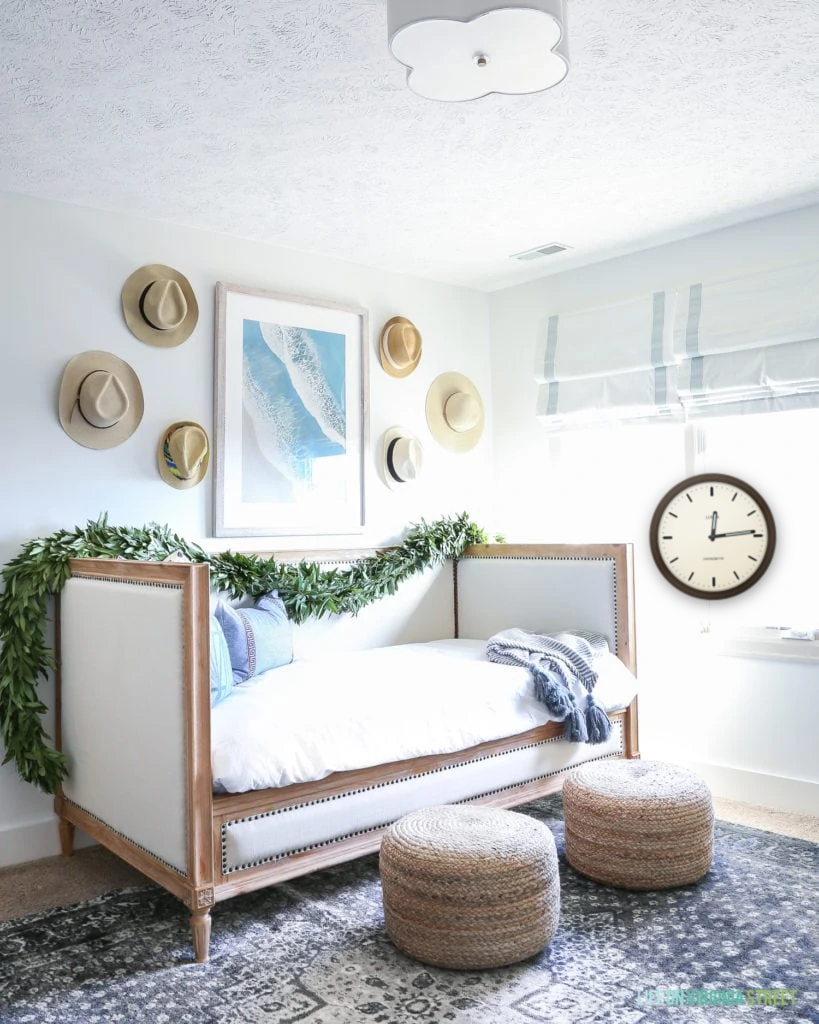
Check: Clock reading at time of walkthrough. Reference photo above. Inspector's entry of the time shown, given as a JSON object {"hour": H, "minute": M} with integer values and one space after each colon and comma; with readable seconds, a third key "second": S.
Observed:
{"hour": 12, "minute": 14}
